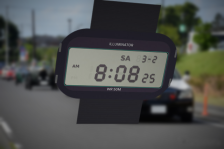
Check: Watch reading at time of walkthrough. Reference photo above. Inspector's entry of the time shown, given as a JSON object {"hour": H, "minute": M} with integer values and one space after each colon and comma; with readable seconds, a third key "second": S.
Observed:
{"hour": 8, "minute": 8, "second": 25}
